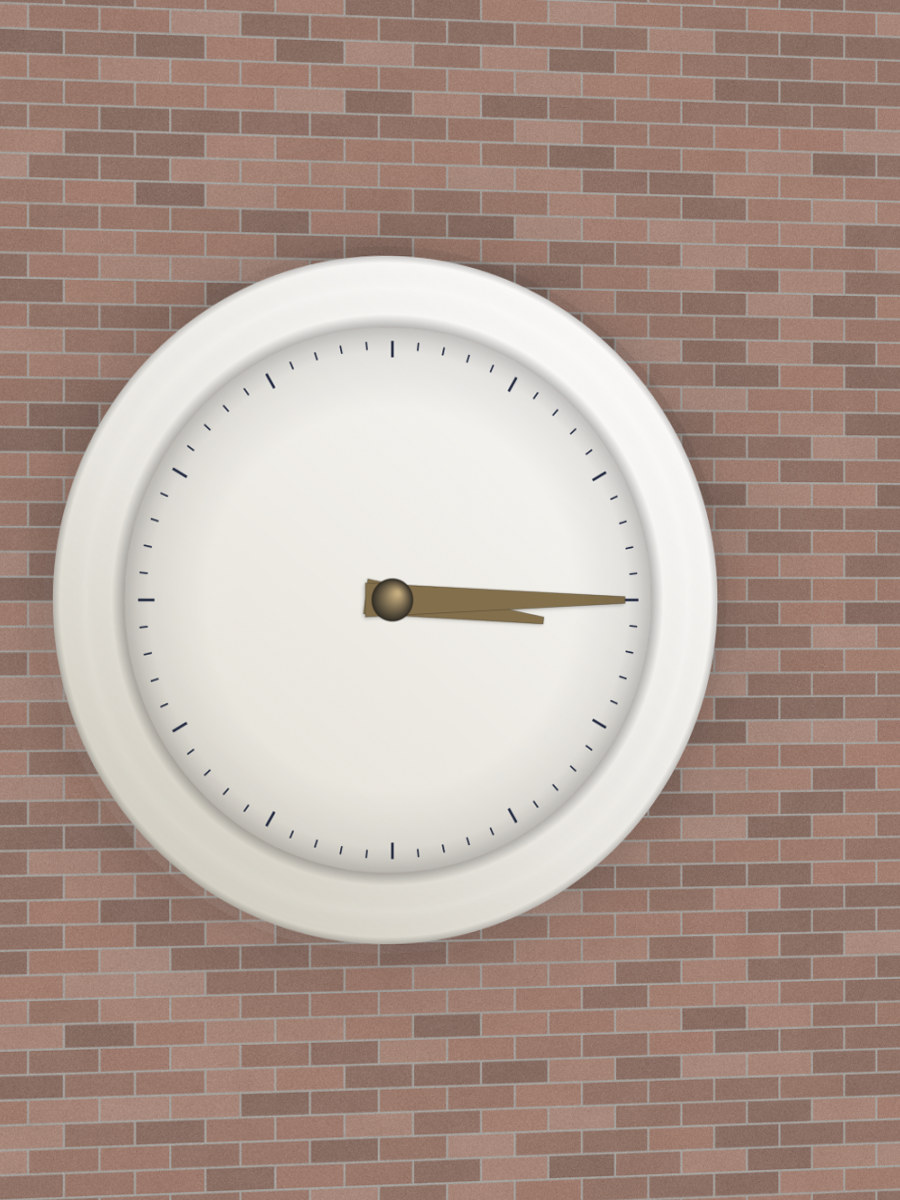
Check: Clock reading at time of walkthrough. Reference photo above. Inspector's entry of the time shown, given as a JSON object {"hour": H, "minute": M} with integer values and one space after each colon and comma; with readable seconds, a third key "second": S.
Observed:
{"hour": 3, "minute": 15}
